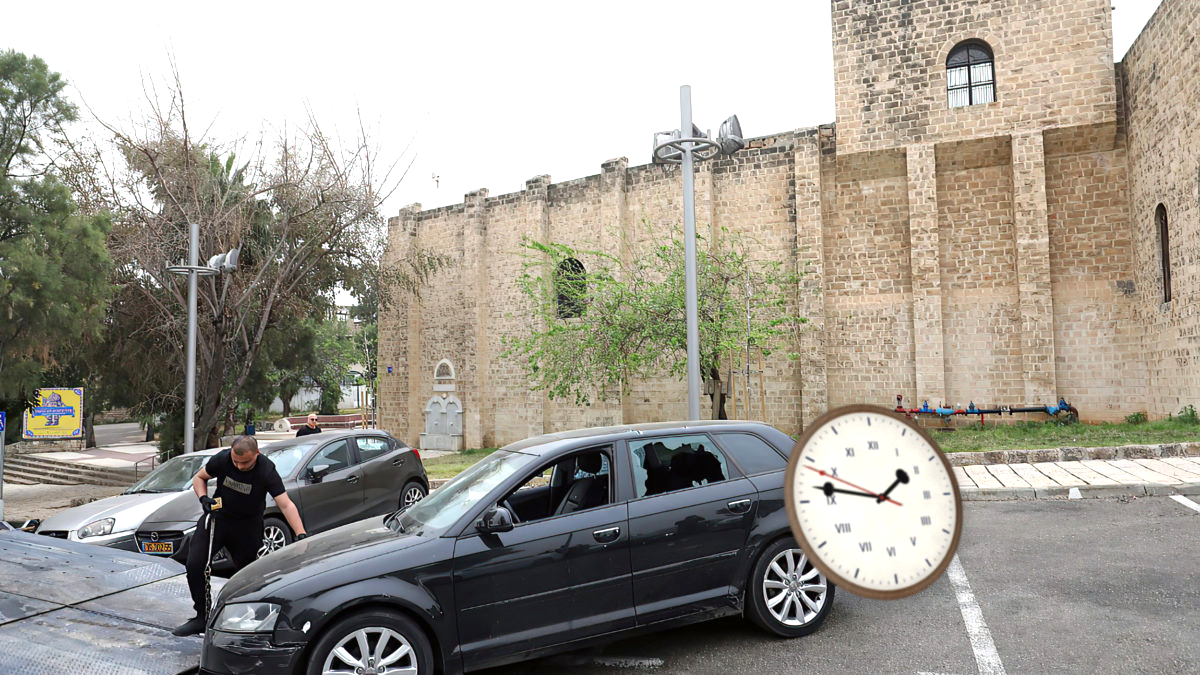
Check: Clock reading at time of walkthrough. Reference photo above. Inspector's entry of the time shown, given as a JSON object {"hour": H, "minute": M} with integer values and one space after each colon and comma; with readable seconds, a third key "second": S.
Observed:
{"hour": 1, "minute": 46, "second": 49}
